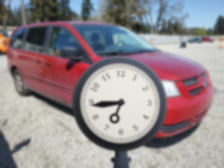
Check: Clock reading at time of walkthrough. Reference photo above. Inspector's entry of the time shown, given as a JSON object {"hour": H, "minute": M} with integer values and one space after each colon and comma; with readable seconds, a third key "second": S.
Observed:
{"hour": 6, "minute": 44}
